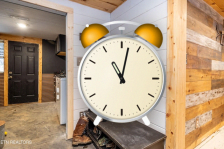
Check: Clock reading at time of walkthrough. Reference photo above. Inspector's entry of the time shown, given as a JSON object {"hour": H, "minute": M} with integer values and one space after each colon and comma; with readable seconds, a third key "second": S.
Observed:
{"hour": 11, "minute": 2}
